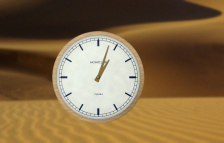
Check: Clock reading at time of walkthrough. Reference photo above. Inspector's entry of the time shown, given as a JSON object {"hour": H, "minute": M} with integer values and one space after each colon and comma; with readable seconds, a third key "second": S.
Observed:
{"hour": 1, "minute": 3}
